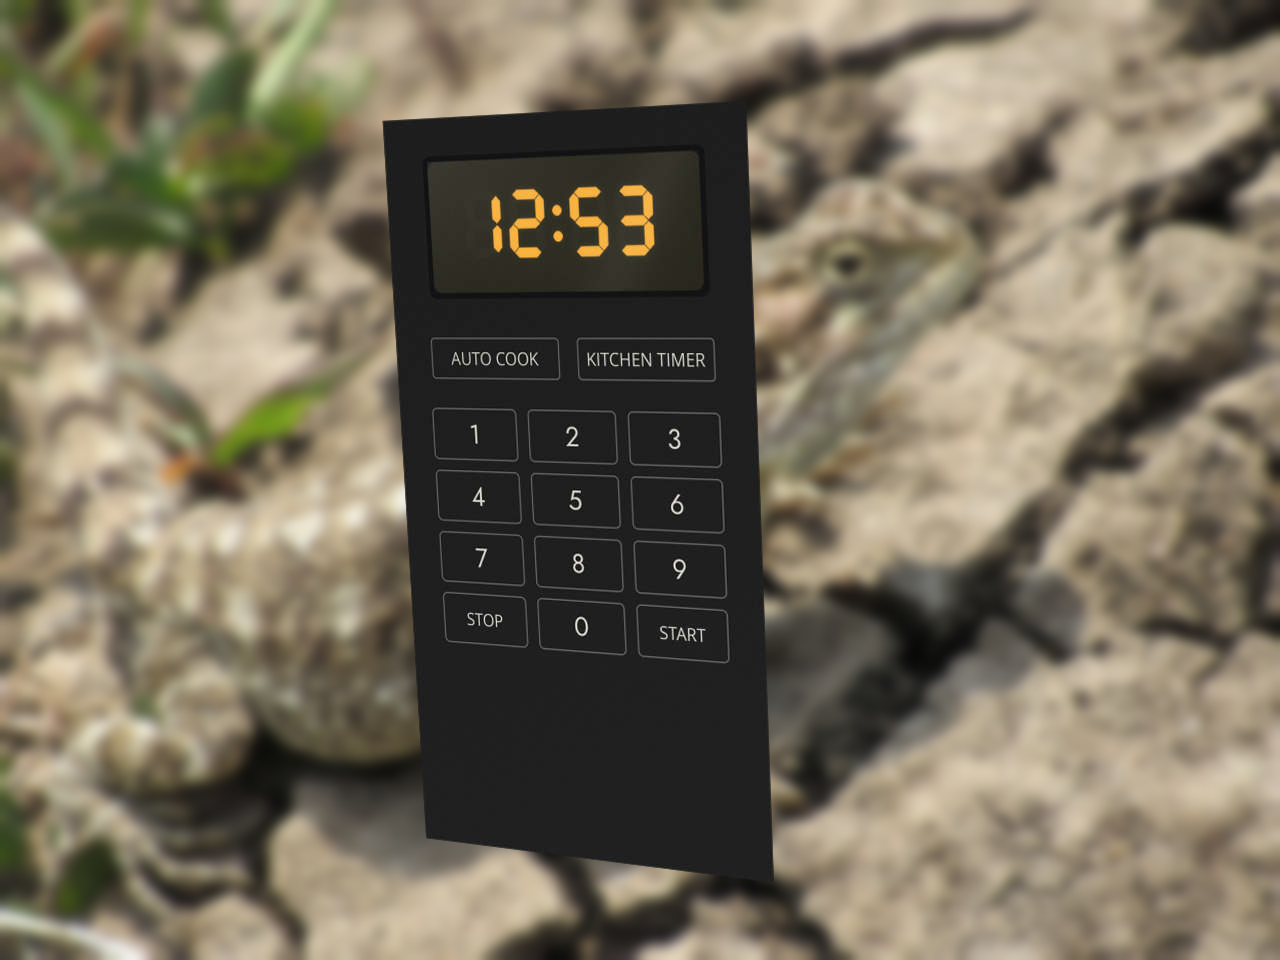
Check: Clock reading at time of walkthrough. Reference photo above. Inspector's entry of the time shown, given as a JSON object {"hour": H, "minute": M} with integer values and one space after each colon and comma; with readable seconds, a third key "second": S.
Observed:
{"hour": 12, "minute": 53}
